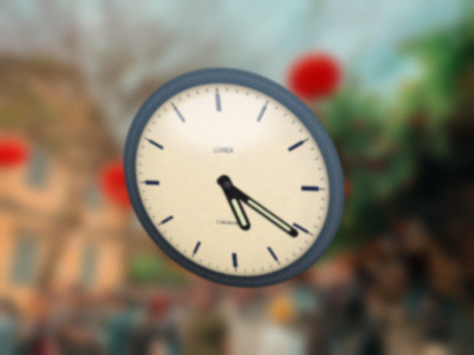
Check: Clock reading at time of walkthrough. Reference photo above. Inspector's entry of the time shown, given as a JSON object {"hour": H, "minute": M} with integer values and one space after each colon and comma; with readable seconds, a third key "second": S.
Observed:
{"hour": 5, "minute": 21}
